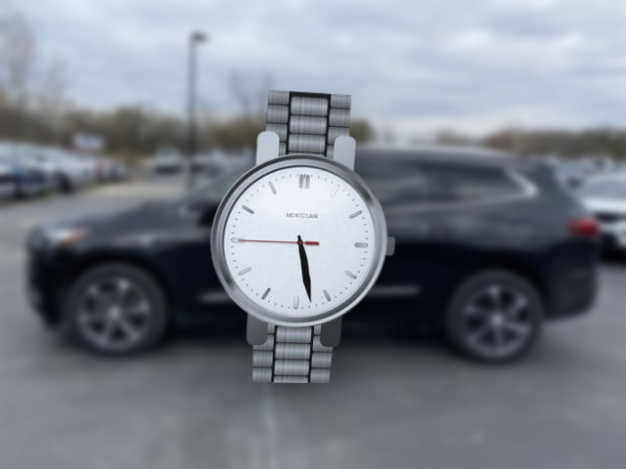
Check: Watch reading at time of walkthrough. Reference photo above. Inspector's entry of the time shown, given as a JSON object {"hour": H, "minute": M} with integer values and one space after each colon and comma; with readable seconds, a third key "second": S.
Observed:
{"hour": 5, "minute": 27, "second": 45}
